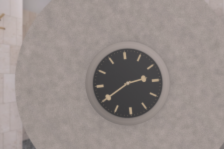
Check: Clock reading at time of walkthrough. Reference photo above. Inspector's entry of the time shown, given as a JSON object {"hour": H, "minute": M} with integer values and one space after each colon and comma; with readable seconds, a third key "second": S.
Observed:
{"hour": 2, "minute": 40}
